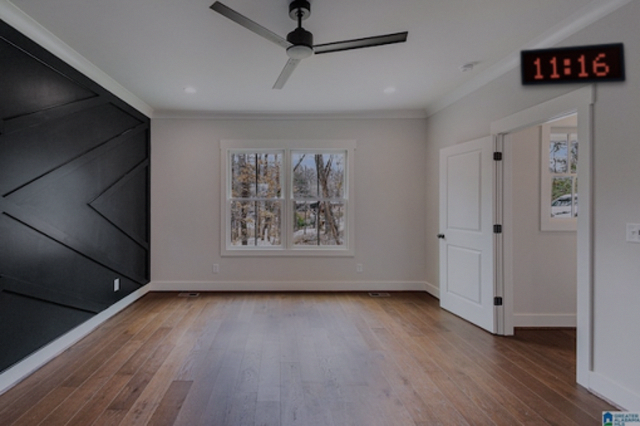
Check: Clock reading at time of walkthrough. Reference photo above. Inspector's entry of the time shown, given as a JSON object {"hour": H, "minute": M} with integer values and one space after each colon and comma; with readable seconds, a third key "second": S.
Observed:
{"hour": 11, "minute": 16}
